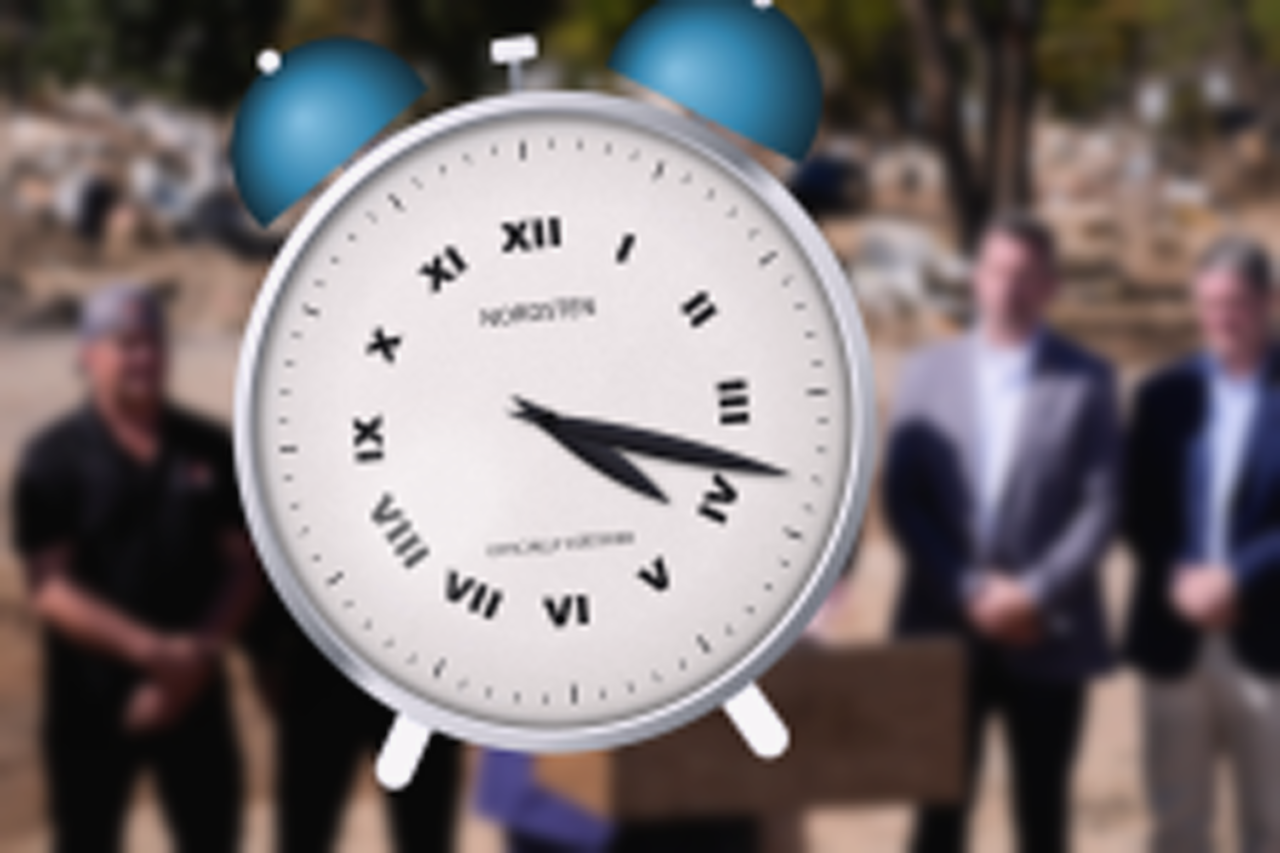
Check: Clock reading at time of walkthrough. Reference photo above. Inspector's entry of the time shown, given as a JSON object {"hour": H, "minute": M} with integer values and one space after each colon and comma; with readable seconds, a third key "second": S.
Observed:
{"hour": 4, "minute": 18}
